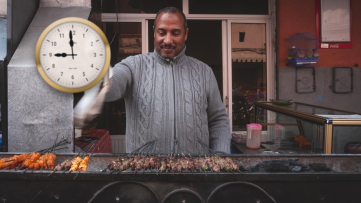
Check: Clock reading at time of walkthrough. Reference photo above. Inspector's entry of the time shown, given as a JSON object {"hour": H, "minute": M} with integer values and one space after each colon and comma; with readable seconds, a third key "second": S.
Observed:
{"hour": 8, "minute": 59}
